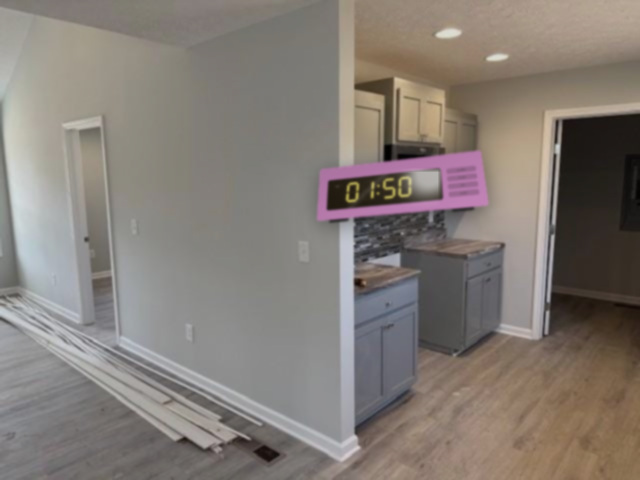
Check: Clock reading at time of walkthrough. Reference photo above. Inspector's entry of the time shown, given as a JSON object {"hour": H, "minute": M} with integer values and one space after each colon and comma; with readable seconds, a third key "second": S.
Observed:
{"hour": 1, "minute": 50}
